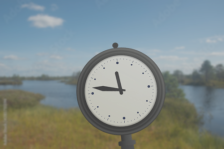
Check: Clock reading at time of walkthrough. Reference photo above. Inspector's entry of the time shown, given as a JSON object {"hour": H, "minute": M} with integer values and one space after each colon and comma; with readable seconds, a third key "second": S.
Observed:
{"hour": 11, "minute": 47}
